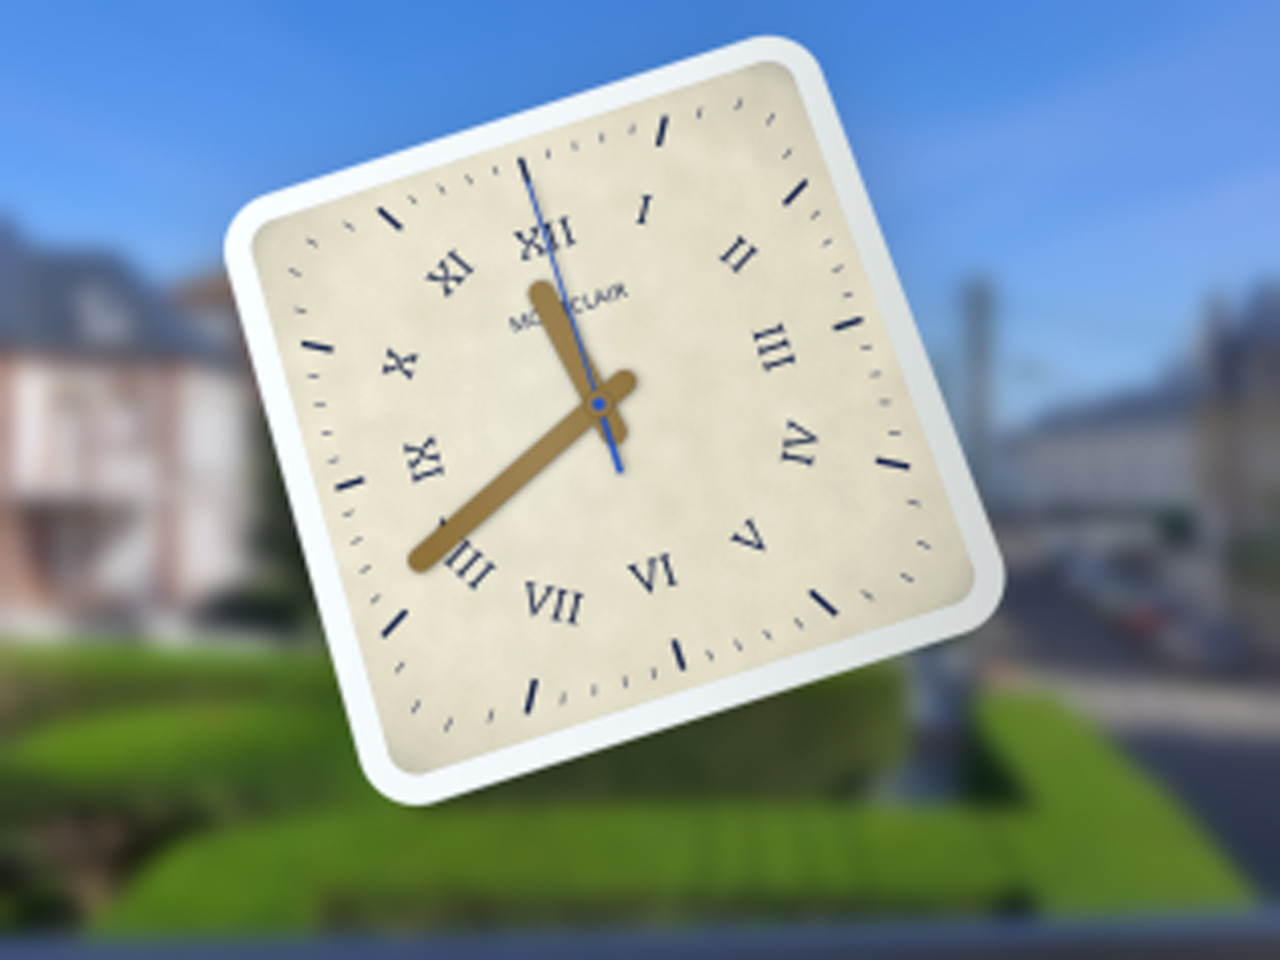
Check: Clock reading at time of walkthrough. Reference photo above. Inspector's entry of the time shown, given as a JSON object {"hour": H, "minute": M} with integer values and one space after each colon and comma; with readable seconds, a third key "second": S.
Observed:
{"hour": 11, "minute": 41, "second": 0}
